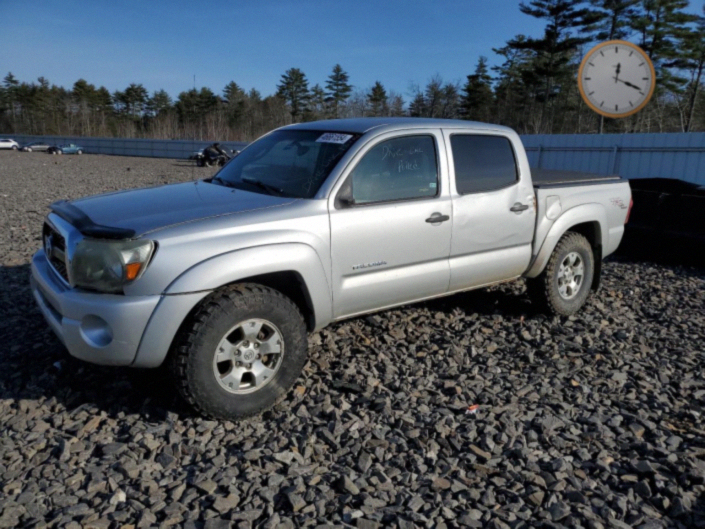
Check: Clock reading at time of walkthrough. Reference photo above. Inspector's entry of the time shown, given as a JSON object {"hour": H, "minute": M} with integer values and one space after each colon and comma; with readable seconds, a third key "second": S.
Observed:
{"hour": 12, "minute": 19}
